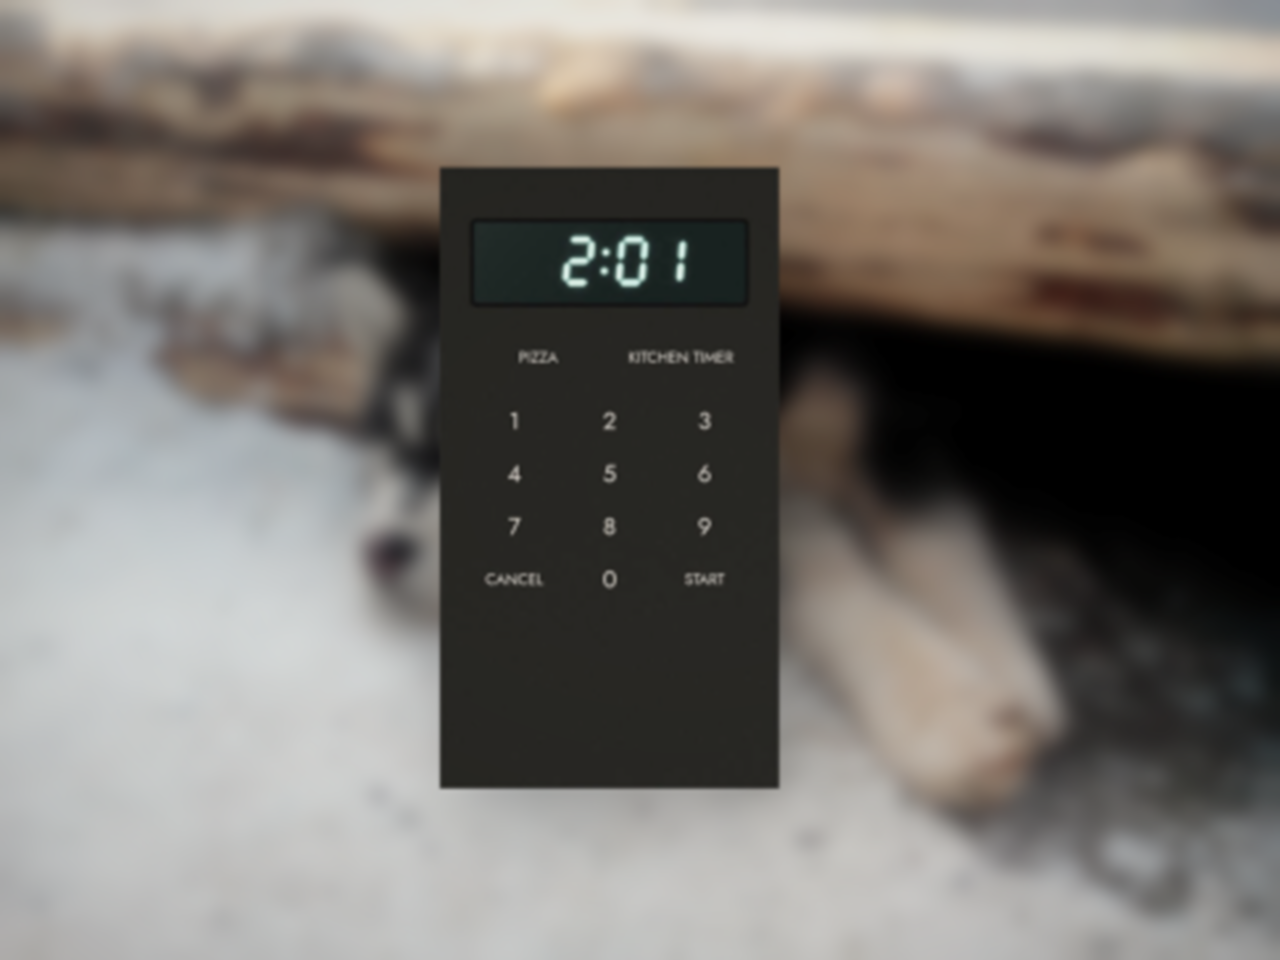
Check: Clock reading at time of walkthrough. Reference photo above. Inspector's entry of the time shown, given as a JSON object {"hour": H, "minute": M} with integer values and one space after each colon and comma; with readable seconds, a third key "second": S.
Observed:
{"hour": 2, "minute": 1}
